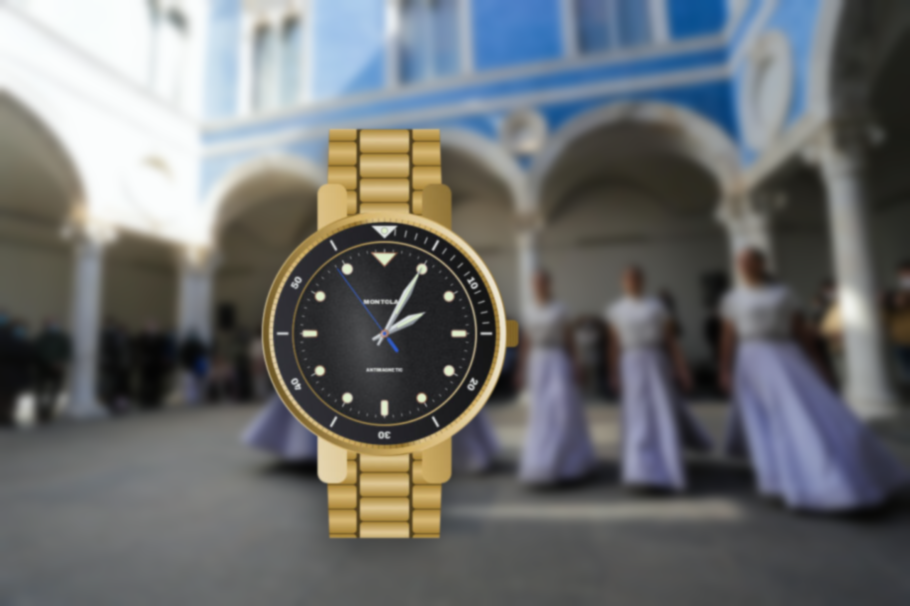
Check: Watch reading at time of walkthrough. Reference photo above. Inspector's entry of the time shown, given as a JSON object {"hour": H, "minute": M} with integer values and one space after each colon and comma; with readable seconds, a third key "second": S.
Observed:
{"hour": 2, "minute": 4, "second": 54}
